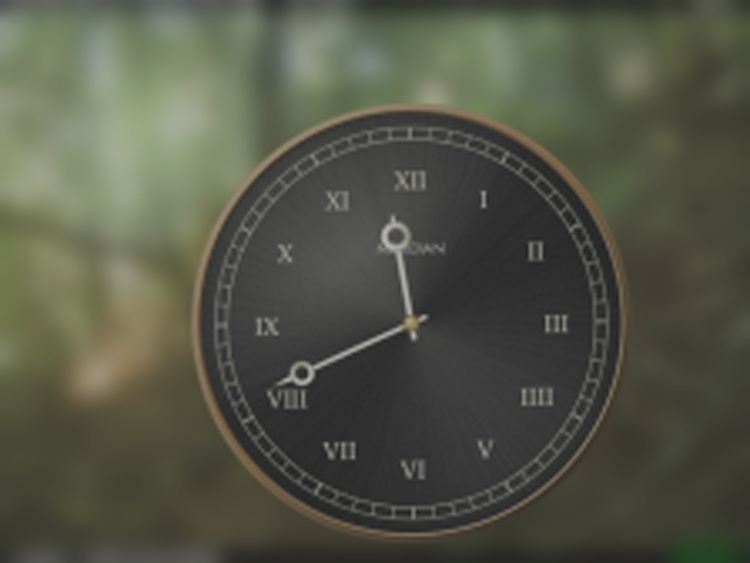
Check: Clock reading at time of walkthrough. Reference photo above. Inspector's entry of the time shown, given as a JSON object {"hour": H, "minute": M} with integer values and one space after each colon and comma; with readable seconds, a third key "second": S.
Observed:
{"hour": 11, "minute": 41}
